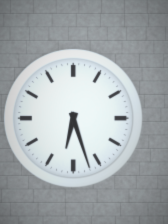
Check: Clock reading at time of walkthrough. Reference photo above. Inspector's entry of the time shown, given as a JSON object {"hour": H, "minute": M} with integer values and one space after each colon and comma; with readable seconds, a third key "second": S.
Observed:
{"hour": 6, "minute": 27}
